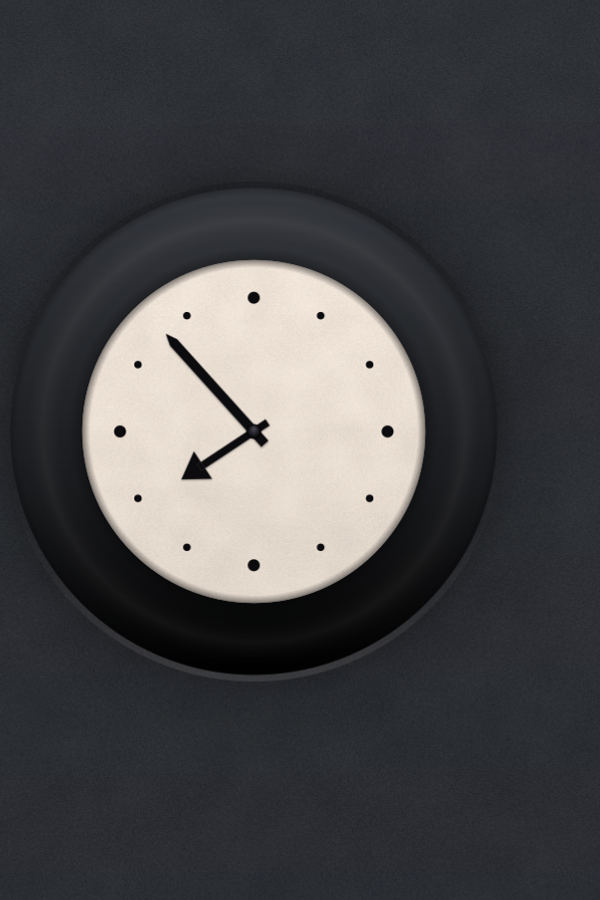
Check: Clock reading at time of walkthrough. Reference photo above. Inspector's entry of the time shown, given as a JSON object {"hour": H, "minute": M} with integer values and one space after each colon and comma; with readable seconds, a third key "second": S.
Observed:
{"hour": 7, "minute": 53}
